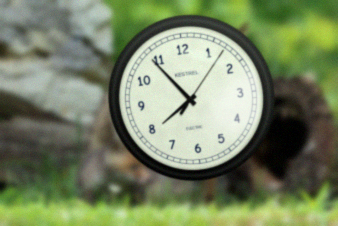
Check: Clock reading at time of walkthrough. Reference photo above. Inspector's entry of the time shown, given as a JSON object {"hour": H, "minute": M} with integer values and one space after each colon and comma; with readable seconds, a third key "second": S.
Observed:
{"hour": 7, "minute": 54, "second": 7}
